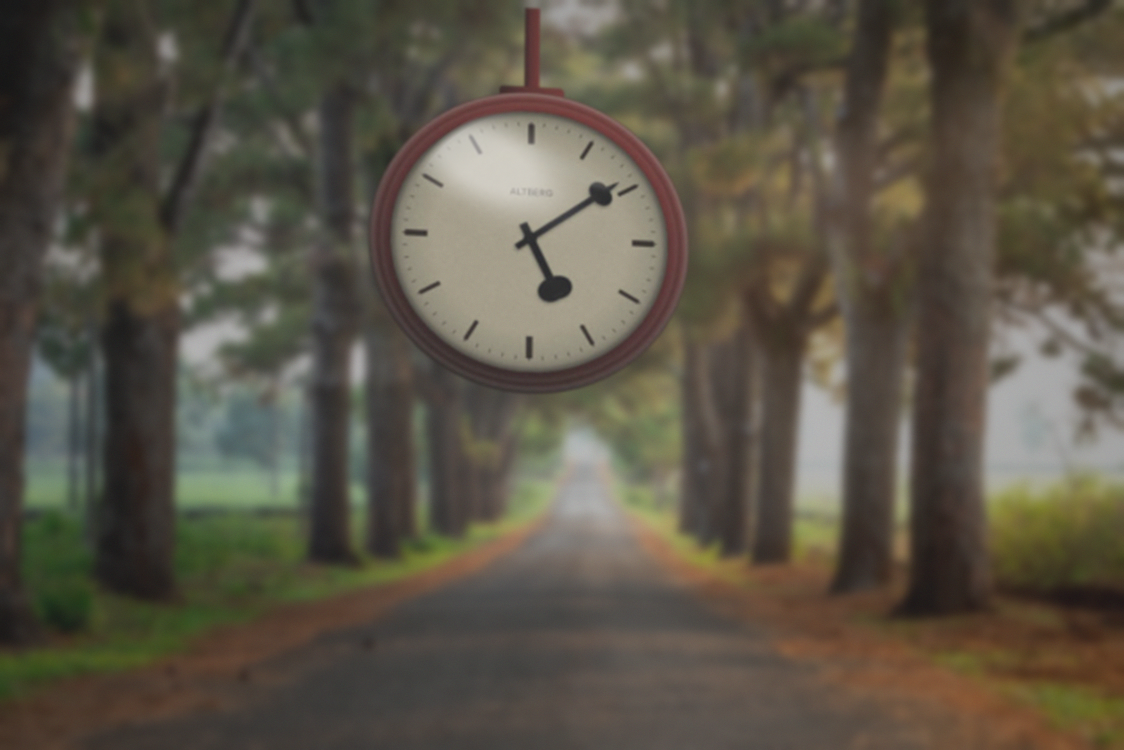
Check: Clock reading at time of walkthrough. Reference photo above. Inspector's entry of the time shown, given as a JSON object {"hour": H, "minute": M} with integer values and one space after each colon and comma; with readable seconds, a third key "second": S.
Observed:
{"hour": 5, "minute": 9}
